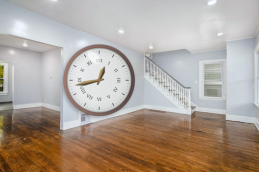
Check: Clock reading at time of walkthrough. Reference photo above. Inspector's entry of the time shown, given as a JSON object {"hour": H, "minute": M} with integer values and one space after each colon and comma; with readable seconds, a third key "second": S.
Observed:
{"hour": 12, "minute": 43}
